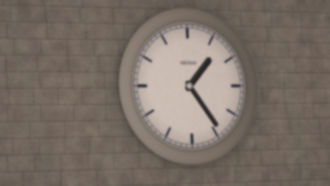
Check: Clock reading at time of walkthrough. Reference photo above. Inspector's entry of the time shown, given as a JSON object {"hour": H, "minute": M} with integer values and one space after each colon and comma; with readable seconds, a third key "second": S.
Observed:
{"hour": 1, "minute": 24}
